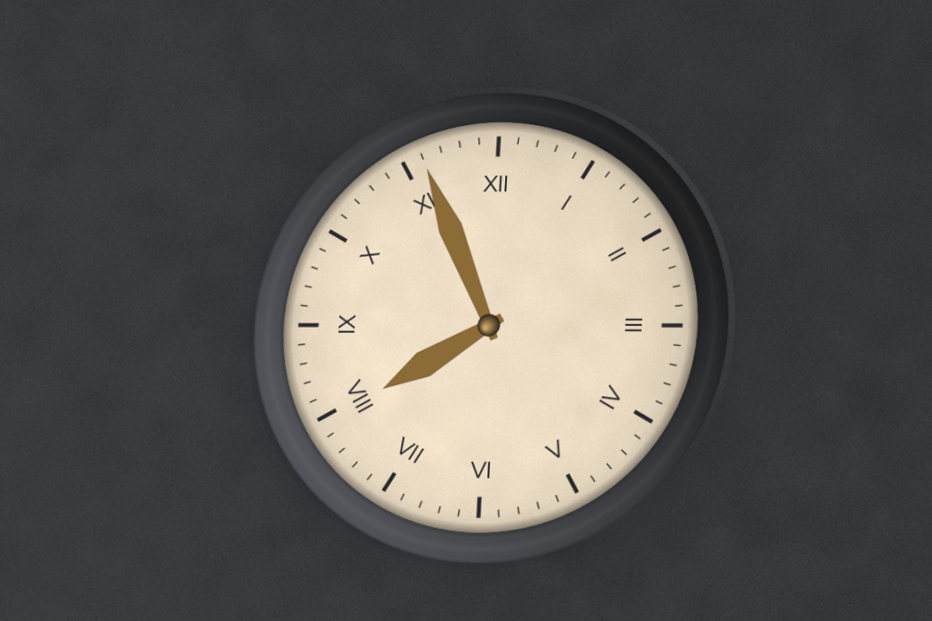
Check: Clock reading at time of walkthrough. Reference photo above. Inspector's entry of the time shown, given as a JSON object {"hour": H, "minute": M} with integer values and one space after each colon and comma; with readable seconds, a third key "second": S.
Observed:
{"hour": 7, "minute": 56}
